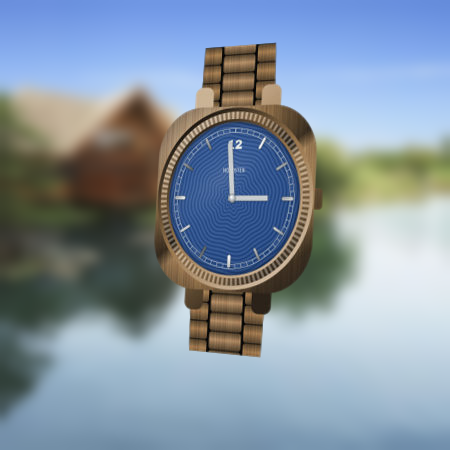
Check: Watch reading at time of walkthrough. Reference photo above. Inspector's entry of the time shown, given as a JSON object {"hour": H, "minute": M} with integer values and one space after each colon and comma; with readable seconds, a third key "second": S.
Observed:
{"hour": 2, "minute": 59}
